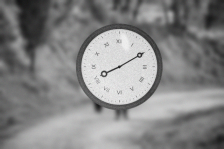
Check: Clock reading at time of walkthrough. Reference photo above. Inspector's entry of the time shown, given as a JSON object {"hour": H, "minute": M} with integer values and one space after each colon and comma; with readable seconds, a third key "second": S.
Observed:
{"hour": 8, "minute": 10}
